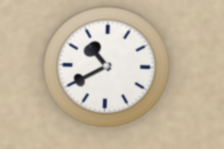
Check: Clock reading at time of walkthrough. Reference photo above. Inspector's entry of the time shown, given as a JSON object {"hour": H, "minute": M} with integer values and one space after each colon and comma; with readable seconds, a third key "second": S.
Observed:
{"hour": 10, "minute": 40}
